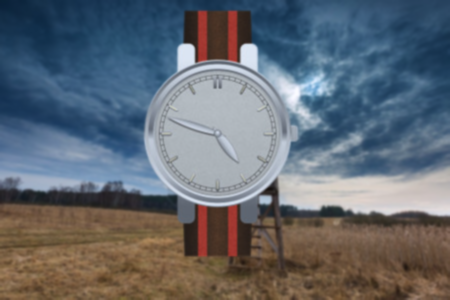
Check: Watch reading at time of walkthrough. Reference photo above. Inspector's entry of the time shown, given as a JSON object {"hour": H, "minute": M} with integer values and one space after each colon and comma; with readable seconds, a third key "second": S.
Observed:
{"hour": 4, "minute": 48}
